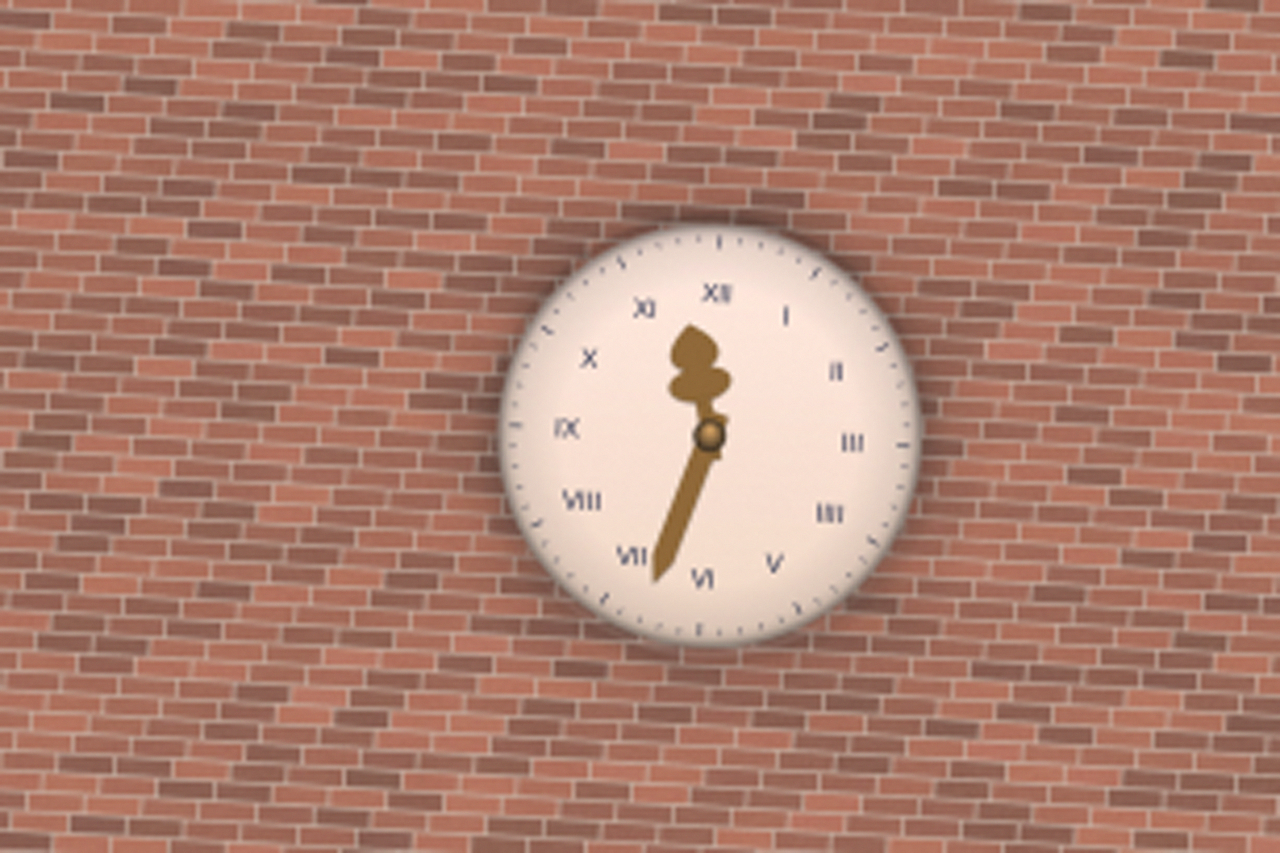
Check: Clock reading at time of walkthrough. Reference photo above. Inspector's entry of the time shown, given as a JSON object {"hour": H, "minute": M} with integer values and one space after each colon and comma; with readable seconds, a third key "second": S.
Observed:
{"hour": 11, "minute": 33}
